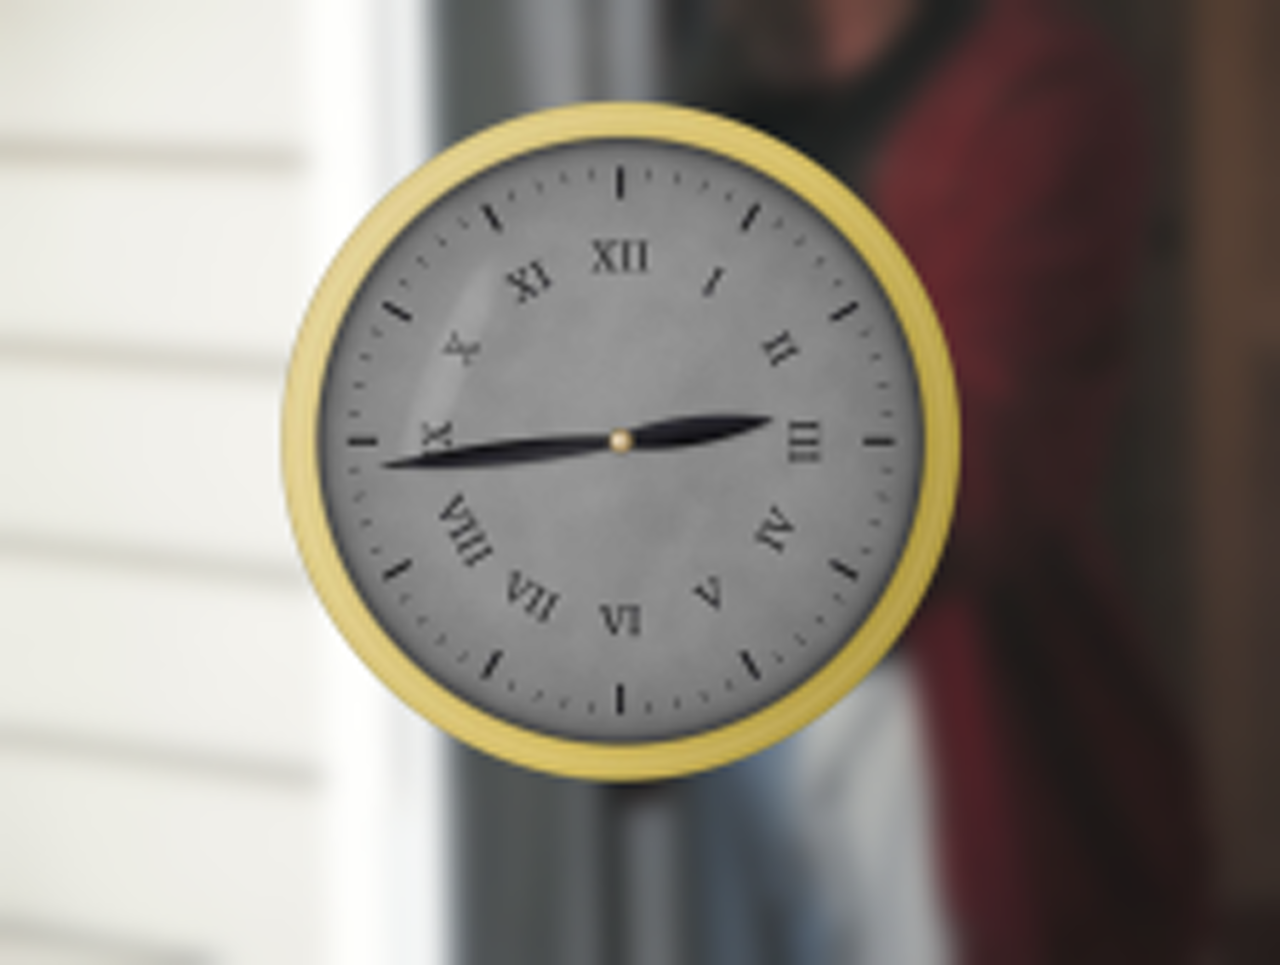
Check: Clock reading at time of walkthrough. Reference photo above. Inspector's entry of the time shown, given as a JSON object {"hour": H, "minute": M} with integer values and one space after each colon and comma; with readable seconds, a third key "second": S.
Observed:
{"hour": 2, "minute": 44}
